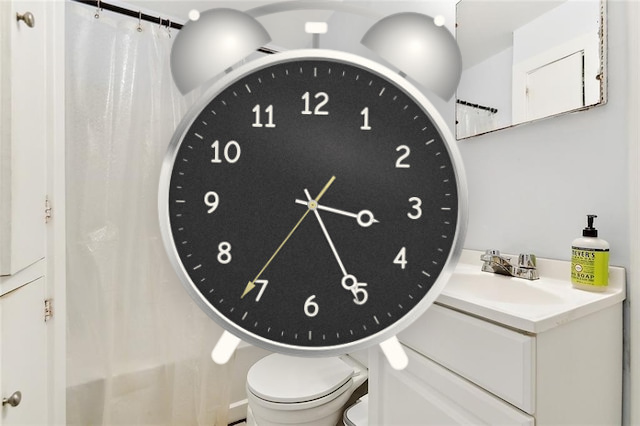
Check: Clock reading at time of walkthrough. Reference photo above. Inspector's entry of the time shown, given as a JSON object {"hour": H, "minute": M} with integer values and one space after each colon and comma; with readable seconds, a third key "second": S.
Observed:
{"hour": 3, "minute": 25, "second": 36}
